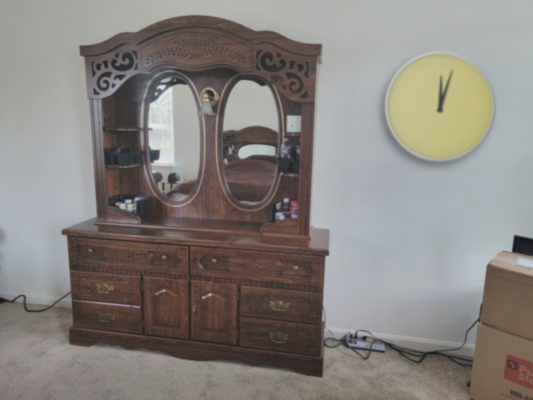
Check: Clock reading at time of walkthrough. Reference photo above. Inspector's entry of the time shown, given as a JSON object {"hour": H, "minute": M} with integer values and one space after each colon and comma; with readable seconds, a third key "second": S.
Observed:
{"hour": 12, "minute": 3}
